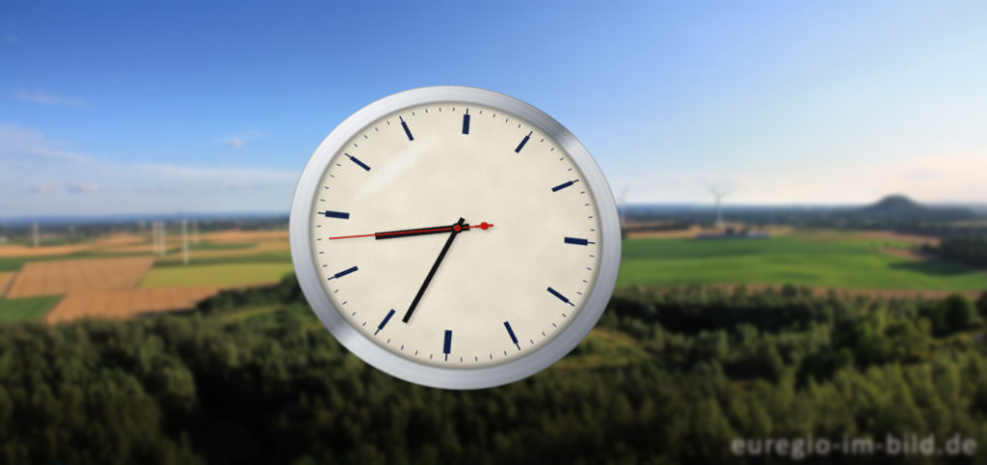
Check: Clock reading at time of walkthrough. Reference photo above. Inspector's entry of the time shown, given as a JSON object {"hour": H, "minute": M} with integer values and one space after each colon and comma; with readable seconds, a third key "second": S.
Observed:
{"hour": 8, "minute": 33, "second": 43}
